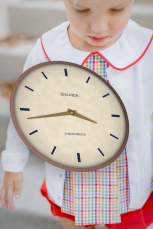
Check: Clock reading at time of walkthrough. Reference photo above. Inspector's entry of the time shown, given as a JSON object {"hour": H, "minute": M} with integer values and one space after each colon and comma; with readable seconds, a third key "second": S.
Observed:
{"hour": 3, "minute": 43}
